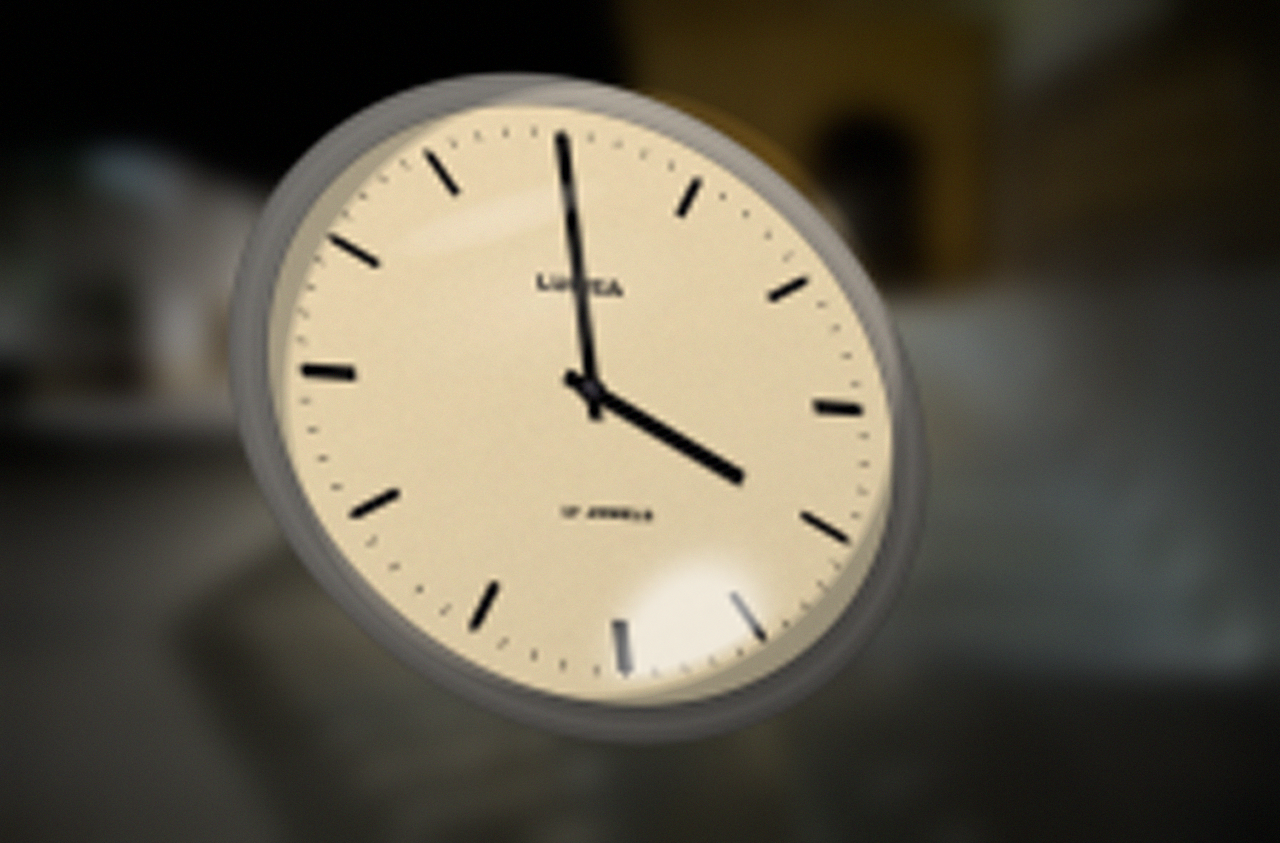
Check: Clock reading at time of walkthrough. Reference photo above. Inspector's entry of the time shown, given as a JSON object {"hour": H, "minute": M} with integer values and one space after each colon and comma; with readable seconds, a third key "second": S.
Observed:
{"hour": 4, "minute": 0}
